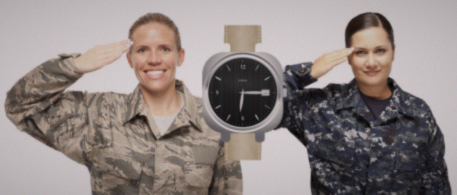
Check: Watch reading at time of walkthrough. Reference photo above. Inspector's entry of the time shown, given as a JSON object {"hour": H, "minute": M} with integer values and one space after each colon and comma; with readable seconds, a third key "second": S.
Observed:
{"hour": 6, "minute": 15}
